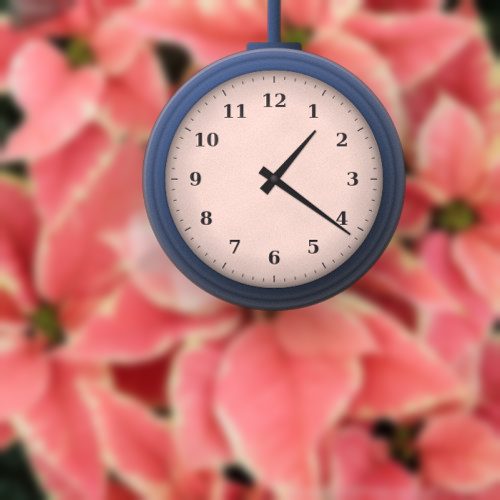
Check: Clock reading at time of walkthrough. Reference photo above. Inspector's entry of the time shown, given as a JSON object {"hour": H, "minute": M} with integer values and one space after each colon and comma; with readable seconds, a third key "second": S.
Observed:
{"hour": 1, "minute": 21}
